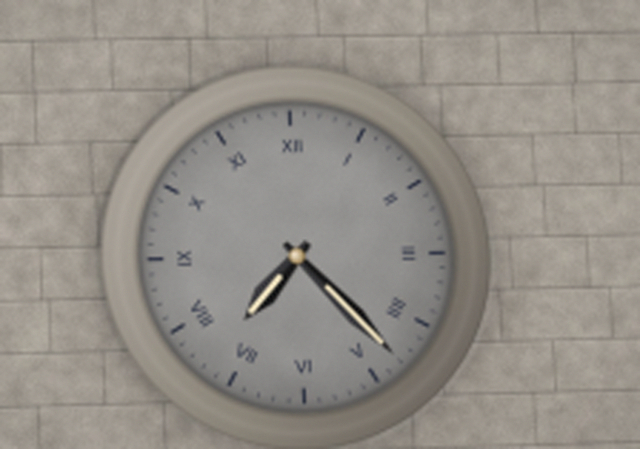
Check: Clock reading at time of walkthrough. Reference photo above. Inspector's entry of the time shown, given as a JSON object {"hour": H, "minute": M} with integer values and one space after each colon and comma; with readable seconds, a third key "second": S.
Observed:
{"hour": 7, "minute": 23}
